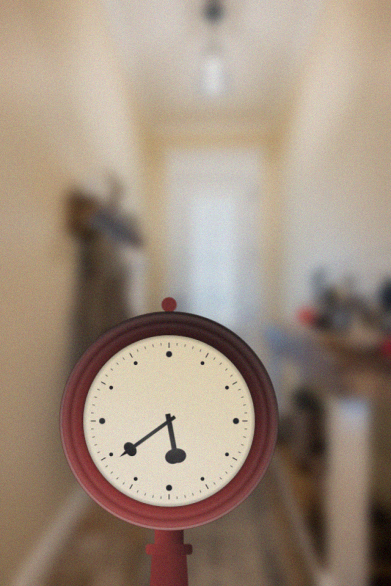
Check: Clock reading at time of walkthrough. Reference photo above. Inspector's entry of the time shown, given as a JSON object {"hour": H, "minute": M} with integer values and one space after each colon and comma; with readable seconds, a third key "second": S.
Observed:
{"hour": 5, "minute": 39}
